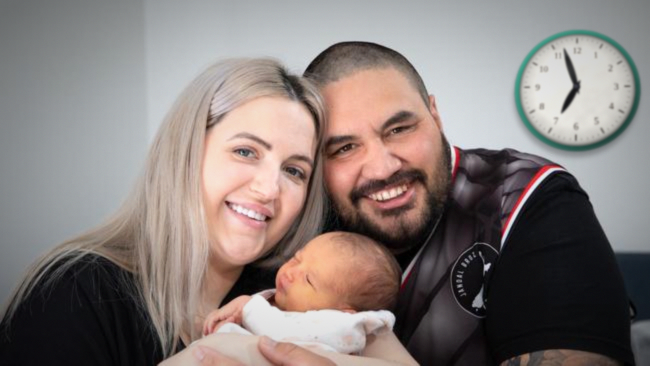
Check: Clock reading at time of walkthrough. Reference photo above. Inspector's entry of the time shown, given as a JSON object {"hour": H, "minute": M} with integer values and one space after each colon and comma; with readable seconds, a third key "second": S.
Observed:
{"hour": 6, "minute": 57}
